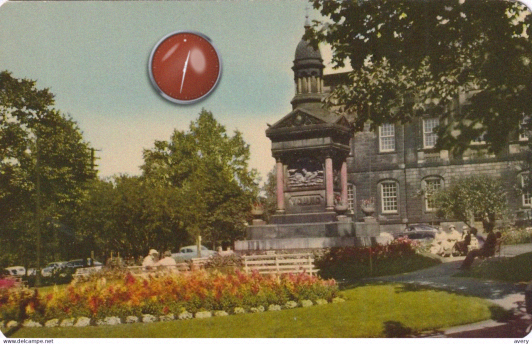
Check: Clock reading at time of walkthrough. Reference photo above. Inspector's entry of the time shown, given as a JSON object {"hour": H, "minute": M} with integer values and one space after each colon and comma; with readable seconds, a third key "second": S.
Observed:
{"hour": 12, "minute": 32}
